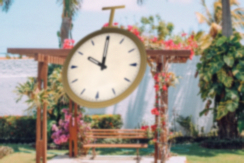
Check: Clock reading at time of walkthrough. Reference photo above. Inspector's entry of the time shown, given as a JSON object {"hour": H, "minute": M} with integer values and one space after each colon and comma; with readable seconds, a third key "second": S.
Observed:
{"hour": 10, "minute": 0}
